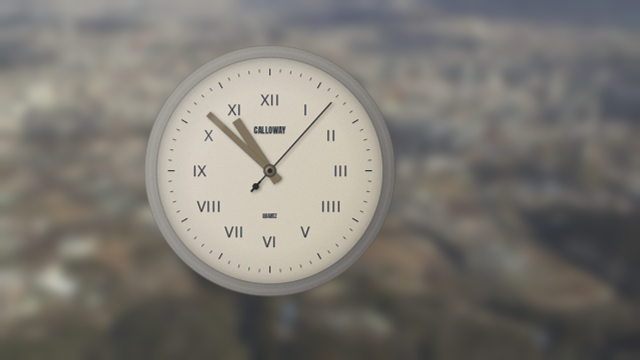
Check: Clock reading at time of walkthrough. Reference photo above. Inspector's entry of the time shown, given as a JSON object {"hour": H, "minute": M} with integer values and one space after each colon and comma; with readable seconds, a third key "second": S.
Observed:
{"hour": 10, "minute": 52, "second": 7}
